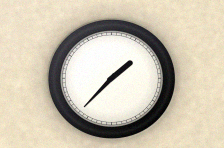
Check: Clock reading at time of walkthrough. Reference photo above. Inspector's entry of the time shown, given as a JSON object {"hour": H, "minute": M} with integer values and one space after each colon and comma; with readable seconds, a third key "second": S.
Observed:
{"hour": 1, "minute": 37}
